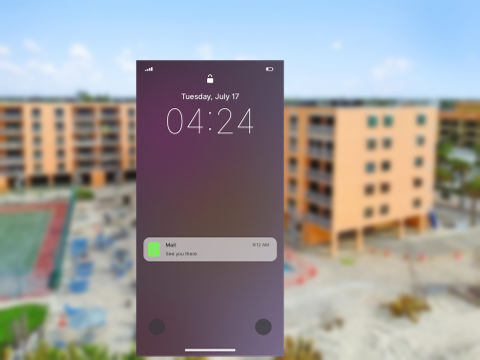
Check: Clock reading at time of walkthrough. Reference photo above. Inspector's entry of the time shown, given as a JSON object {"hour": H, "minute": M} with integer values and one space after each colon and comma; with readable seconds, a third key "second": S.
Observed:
{"hour": 4, "minute": 24}
